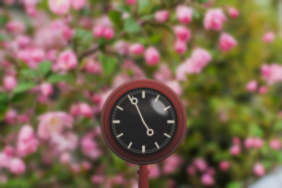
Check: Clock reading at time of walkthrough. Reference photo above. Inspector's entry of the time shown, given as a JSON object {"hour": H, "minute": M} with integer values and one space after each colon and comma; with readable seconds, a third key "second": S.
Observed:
{"hour": 4, "minute": 56}
